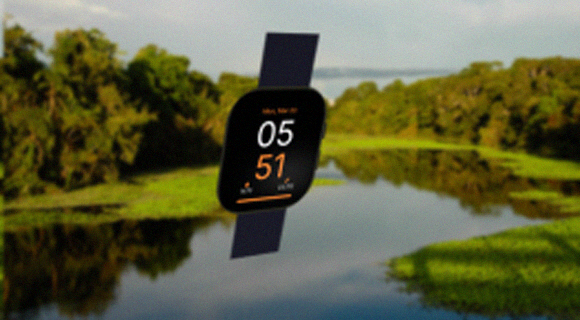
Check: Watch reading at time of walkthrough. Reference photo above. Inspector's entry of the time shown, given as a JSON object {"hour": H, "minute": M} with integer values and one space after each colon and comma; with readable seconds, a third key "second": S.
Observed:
{"hour": 5, "minute": 51}
